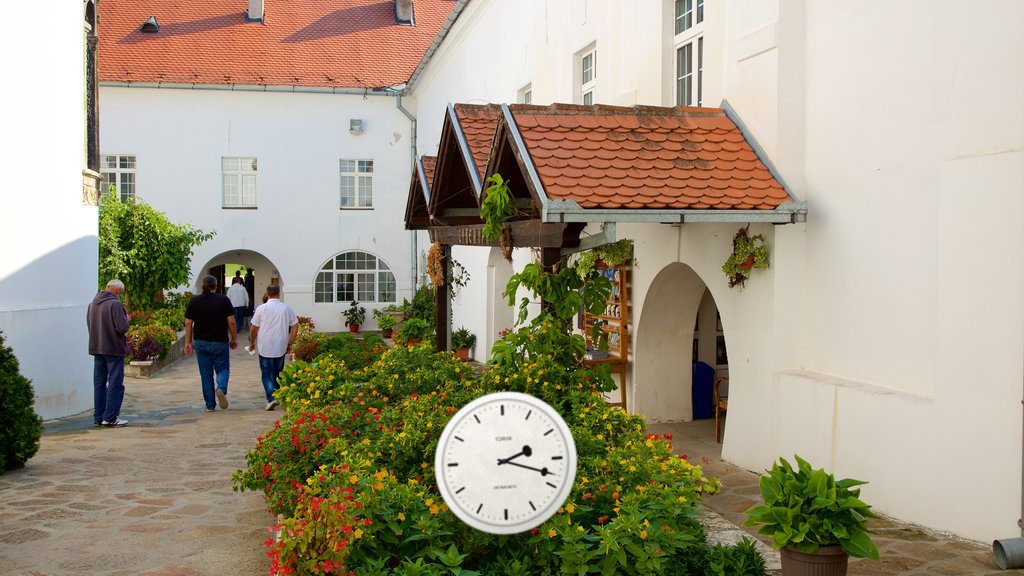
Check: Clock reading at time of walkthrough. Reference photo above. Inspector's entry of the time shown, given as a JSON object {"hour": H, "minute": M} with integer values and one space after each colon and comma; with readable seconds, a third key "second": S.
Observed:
{"hour": 2, "minute": 18}
